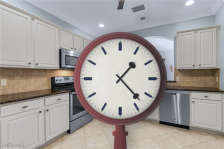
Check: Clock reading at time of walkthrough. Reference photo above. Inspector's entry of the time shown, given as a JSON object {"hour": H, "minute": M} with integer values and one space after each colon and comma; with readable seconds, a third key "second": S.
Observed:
{"hour": 1, "minute": 23}
